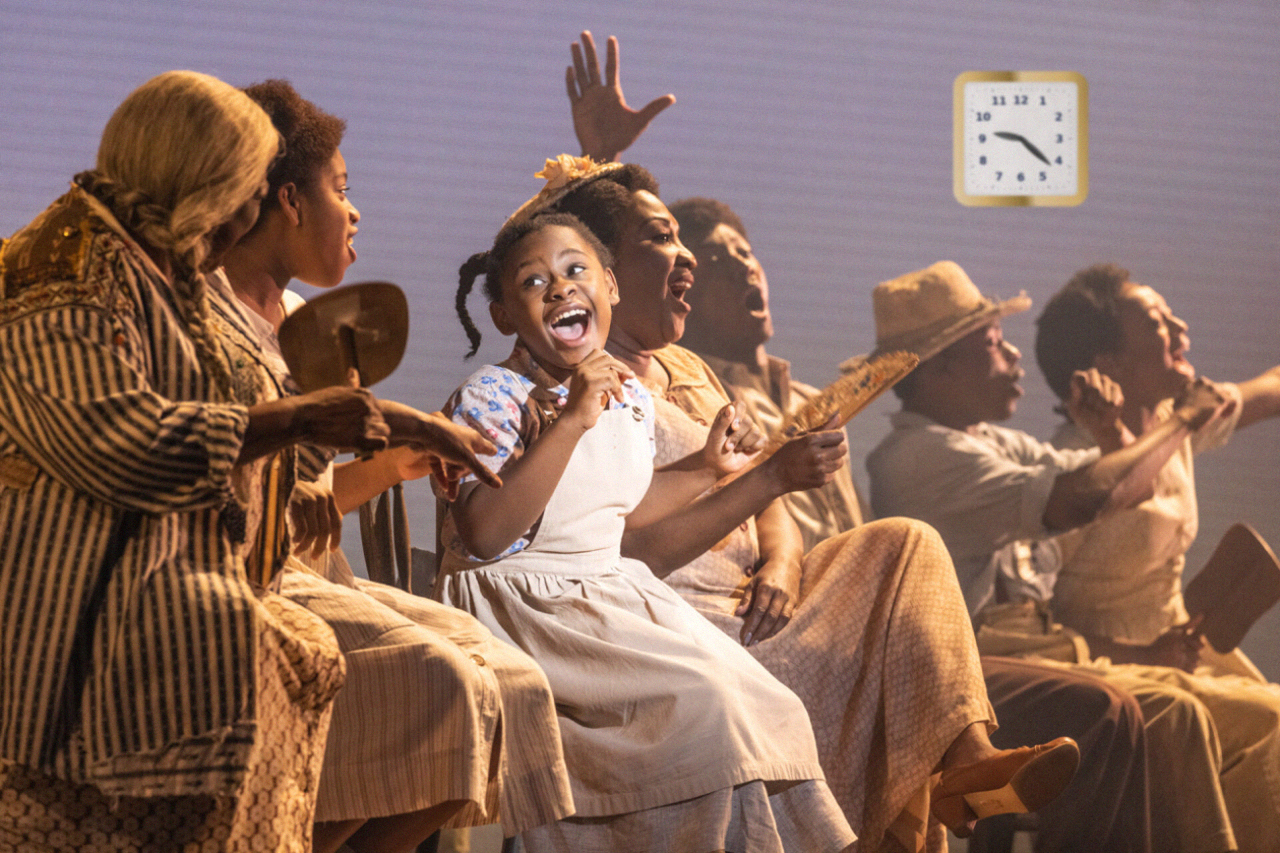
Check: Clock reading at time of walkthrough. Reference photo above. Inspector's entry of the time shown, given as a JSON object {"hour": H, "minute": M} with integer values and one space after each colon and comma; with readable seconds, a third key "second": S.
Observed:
{"hour": 9, "minute": 22}
